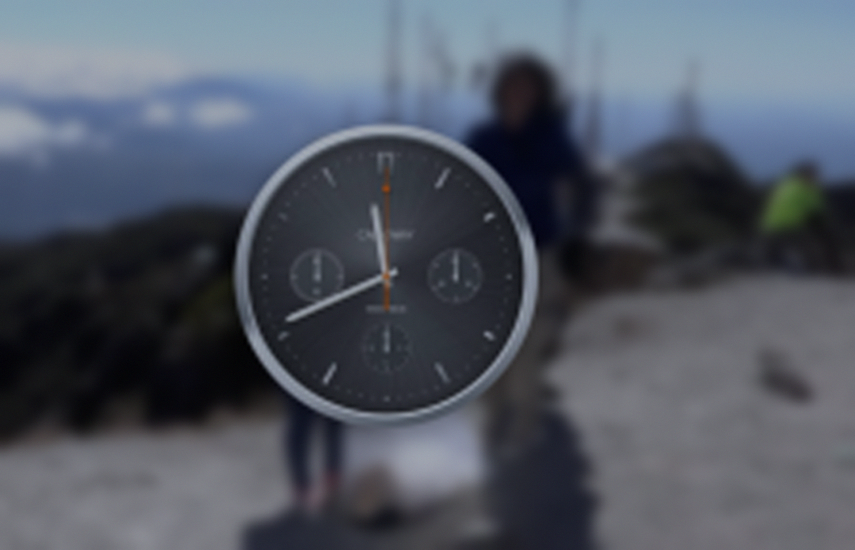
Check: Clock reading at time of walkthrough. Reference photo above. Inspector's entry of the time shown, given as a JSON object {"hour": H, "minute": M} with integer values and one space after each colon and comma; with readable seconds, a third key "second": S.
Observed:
{"hour": 11, "minute": 41}
